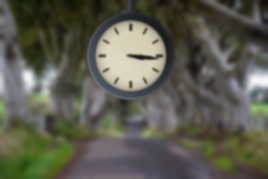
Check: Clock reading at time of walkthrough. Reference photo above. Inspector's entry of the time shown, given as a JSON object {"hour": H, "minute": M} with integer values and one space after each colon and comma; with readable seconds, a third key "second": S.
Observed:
{"hour": 3, "minute": 16}
